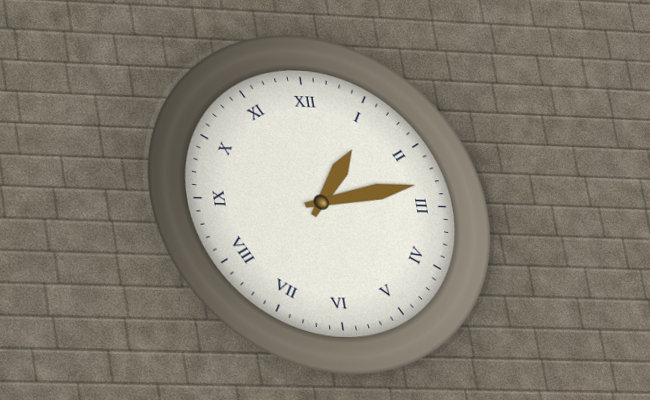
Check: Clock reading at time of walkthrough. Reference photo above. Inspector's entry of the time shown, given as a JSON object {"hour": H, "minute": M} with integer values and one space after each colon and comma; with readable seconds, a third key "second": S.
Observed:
{"hour": 1, "minute": 13}
